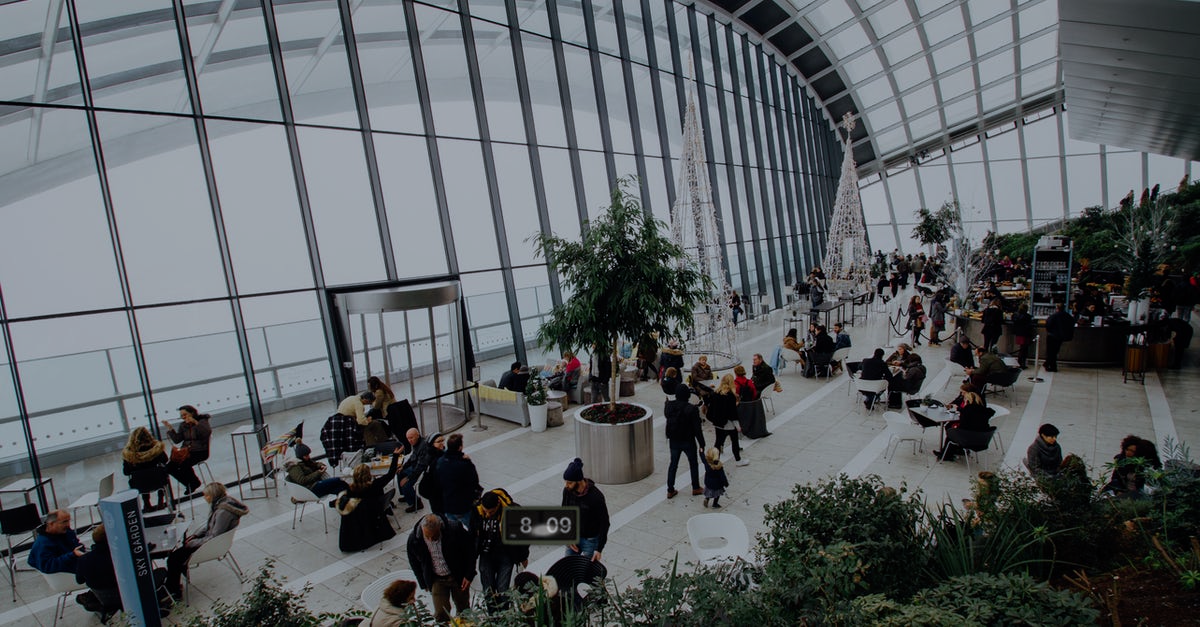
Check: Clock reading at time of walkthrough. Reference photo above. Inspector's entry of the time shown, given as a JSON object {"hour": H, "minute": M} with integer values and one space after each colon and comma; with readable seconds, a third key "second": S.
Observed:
{"hour": 8, "minute": 9}
